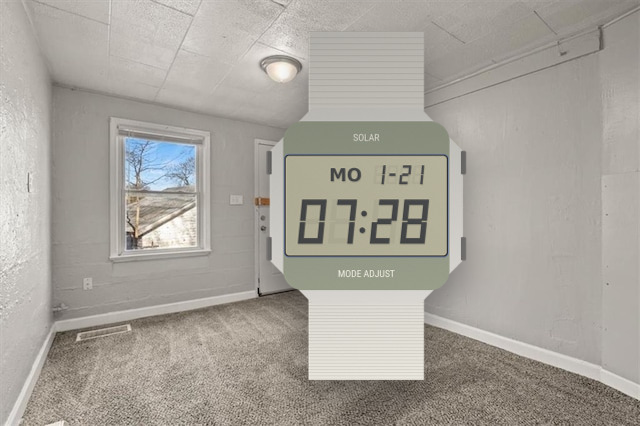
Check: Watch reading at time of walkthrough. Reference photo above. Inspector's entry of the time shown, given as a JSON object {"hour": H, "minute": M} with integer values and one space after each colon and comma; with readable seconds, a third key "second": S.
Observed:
{"hour": 7, "minute": 28}
